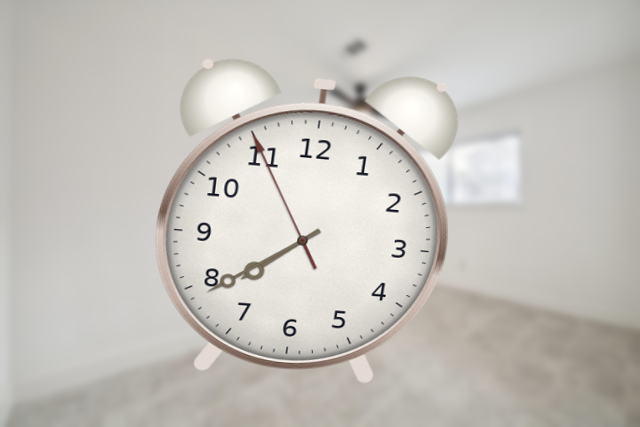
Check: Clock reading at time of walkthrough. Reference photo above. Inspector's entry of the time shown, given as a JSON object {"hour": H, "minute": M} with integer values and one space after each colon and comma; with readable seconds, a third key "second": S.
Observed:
{"hour": 7, "minute": 38, "second": 55}
